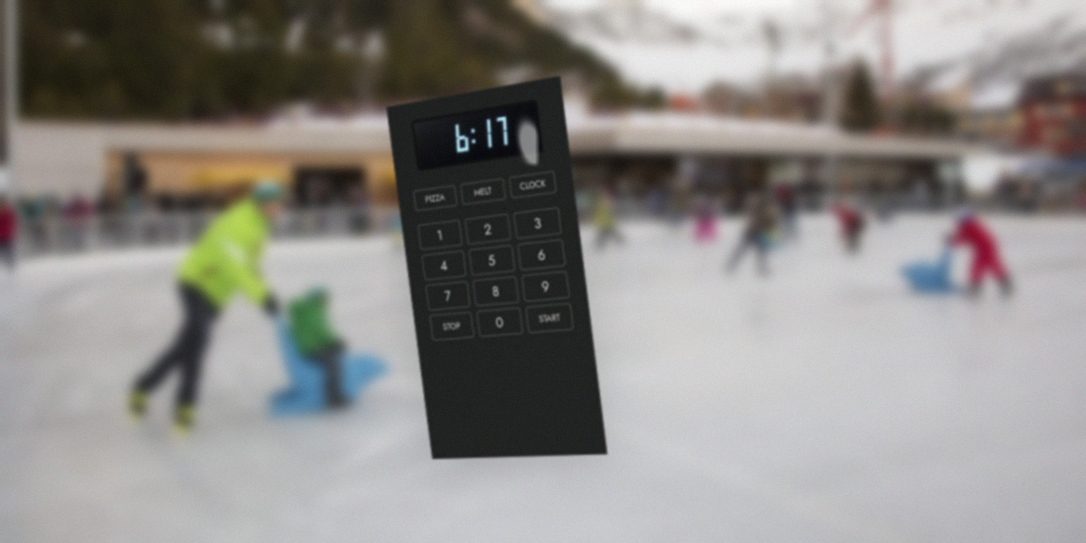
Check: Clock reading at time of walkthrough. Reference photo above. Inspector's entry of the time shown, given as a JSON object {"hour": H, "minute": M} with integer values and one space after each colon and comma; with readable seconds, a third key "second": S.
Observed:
{"hour": 6, "minute": 17}
